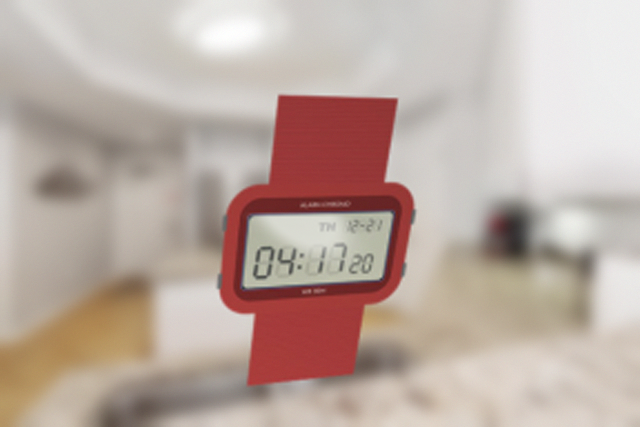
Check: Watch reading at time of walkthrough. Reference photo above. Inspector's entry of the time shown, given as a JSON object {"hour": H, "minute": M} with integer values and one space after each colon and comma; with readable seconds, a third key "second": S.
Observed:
{"hour": 4, "minute": 17, "second": 20}
